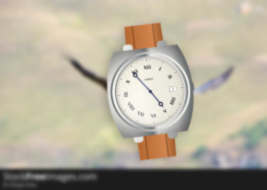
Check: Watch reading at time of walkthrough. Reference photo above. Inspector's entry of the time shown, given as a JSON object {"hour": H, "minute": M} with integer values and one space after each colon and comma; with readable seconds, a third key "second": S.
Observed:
{"hour": 4, "minute": 54}
